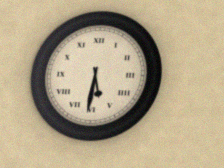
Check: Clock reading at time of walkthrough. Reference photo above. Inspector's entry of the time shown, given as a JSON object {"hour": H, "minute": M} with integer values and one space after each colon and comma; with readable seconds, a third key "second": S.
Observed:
{"hour": 5, "minute": 31}
